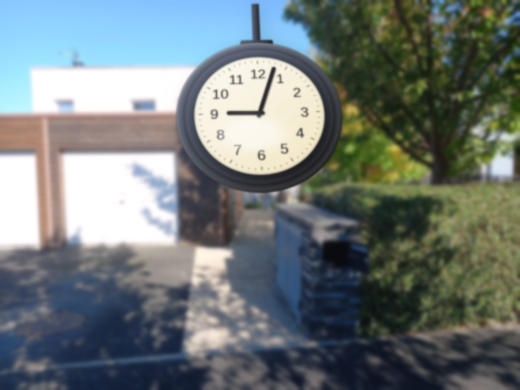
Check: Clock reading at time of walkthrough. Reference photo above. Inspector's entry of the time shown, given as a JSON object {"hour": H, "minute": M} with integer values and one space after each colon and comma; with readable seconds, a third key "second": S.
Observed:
{"hour": 9, "minute": 3}
